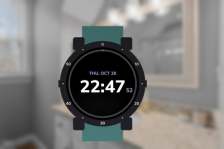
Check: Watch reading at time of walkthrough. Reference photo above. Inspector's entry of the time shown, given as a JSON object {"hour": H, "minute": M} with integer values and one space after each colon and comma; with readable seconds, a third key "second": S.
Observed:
{"hour": 22, "minute": 47}
